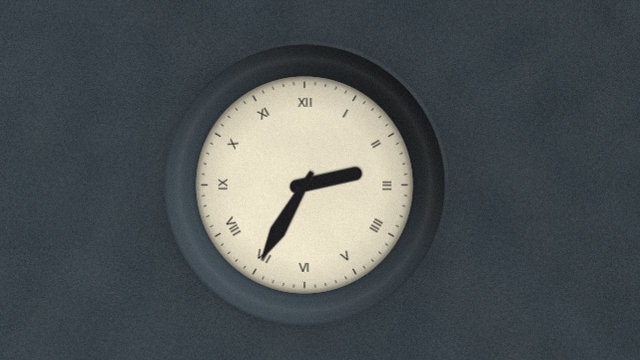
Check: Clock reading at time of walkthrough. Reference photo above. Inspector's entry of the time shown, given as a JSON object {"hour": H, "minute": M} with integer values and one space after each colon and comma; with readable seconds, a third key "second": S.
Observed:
{"hour": 2, "minute": 35}
